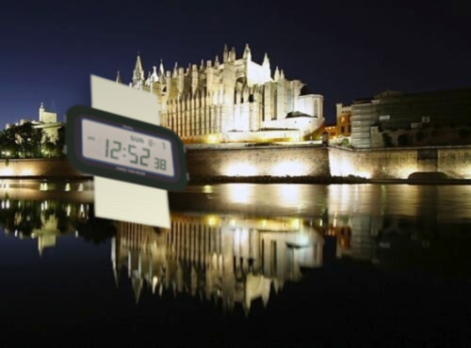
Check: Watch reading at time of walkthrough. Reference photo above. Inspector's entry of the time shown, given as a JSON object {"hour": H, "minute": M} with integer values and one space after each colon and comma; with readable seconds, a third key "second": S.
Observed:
{"hour": 12, "minute": 52, "second": 38}
